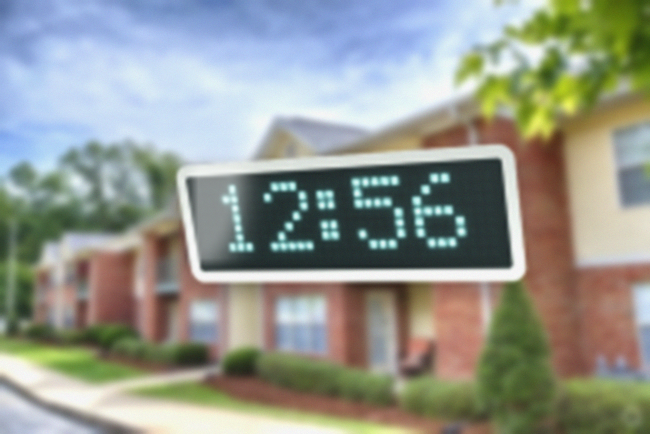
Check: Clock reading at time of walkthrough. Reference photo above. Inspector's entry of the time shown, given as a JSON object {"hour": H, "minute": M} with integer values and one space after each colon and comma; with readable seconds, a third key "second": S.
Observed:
{"hour": 12, "minute": 56}
